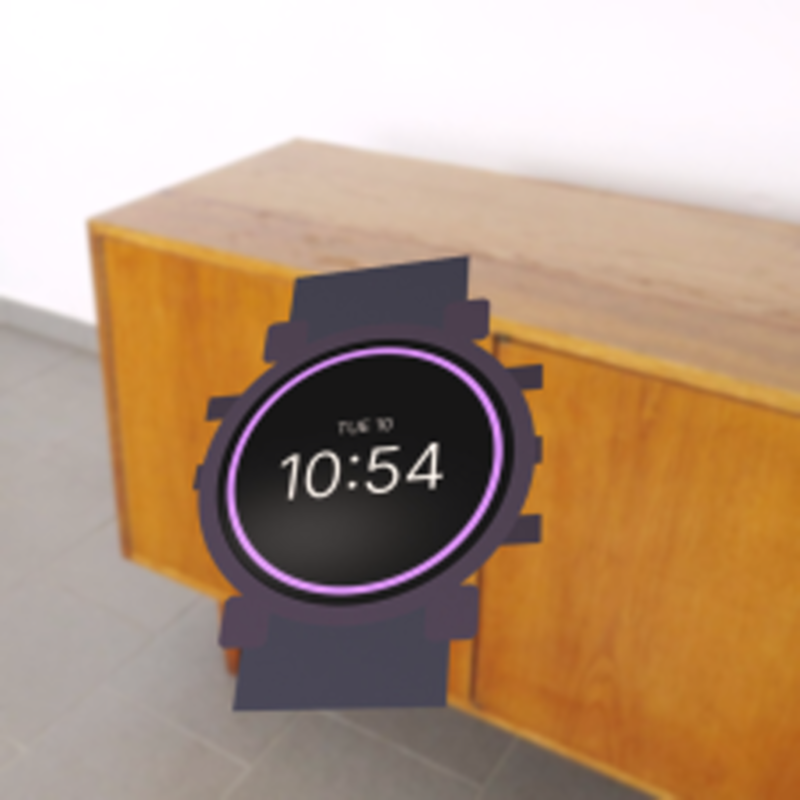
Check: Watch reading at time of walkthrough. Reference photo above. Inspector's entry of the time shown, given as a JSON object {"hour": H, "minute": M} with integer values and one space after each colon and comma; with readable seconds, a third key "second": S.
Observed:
{"hour": 10, "minute": 54}
